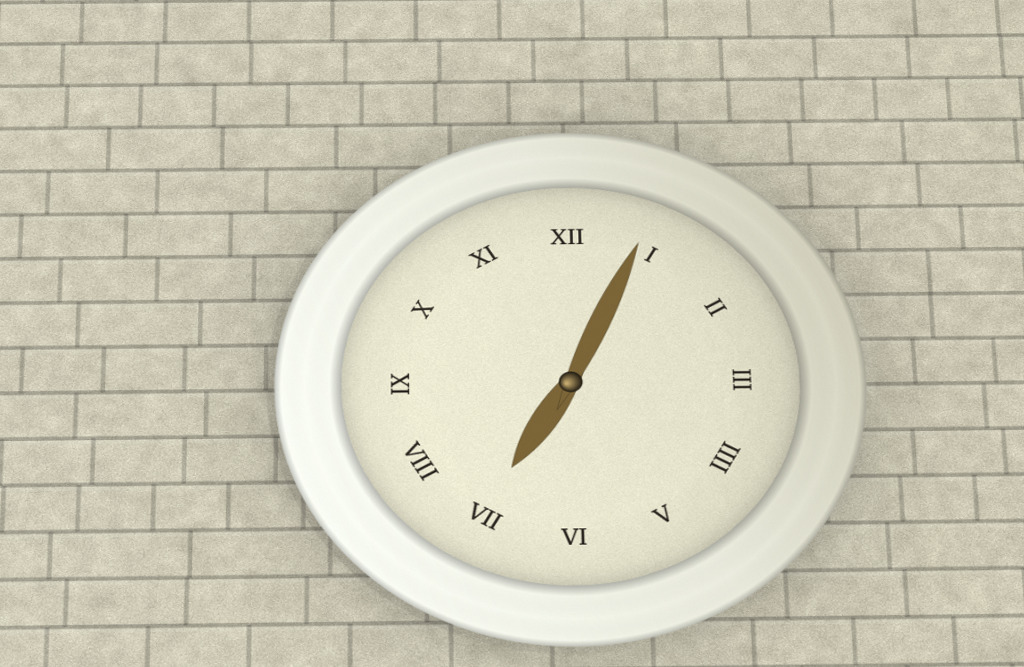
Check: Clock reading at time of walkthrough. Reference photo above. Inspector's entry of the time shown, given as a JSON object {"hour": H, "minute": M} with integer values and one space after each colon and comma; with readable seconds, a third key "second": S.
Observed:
{"hour": 7, "minute": 4}
